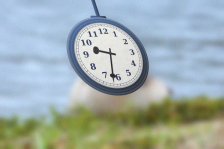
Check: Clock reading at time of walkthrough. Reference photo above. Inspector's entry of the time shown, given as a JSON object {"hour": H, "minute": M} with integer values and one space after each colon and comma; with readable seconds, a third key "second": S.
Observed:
{"hour": 9, "minute": 32}
